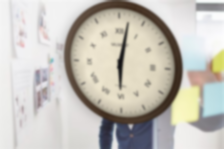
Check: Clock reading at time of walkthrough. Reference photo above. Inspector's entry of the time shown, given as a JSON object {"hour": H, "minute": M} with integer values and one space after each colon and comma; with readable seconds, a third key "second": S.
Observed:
{"hour": 6, "minute": 2}
